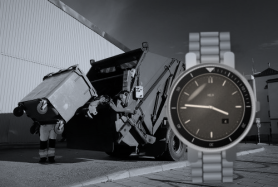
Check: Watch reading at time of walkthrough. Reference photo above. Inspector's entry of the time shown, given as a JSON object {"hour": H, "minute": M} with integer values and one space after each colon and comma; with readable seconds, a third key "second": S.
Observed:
{"hour": 3, "minute": 46}
